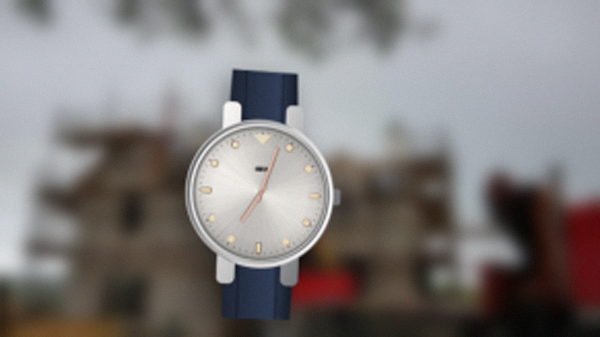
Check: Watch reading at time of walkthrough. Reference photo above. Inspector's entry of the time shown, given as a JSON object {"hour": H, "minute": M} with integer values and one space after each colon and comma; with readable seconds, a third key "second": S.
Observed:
{"hour": 7, "minute": 3}
